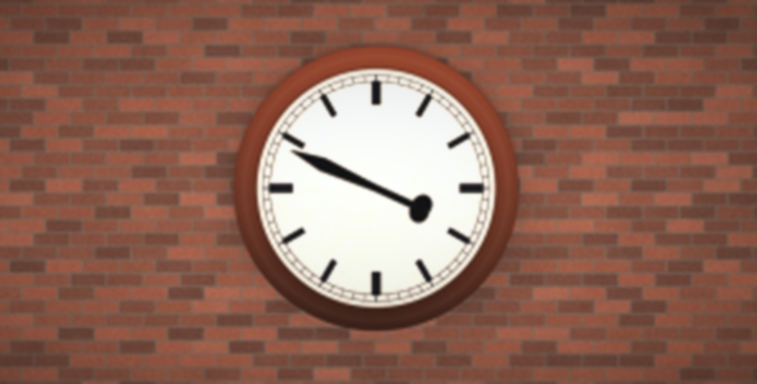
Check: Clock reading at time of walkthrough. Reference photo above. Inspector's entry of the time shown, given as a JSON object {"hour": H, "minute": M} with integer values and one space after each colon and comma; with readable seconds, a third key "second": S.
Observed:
{"hour": 3, "minute": 49}
